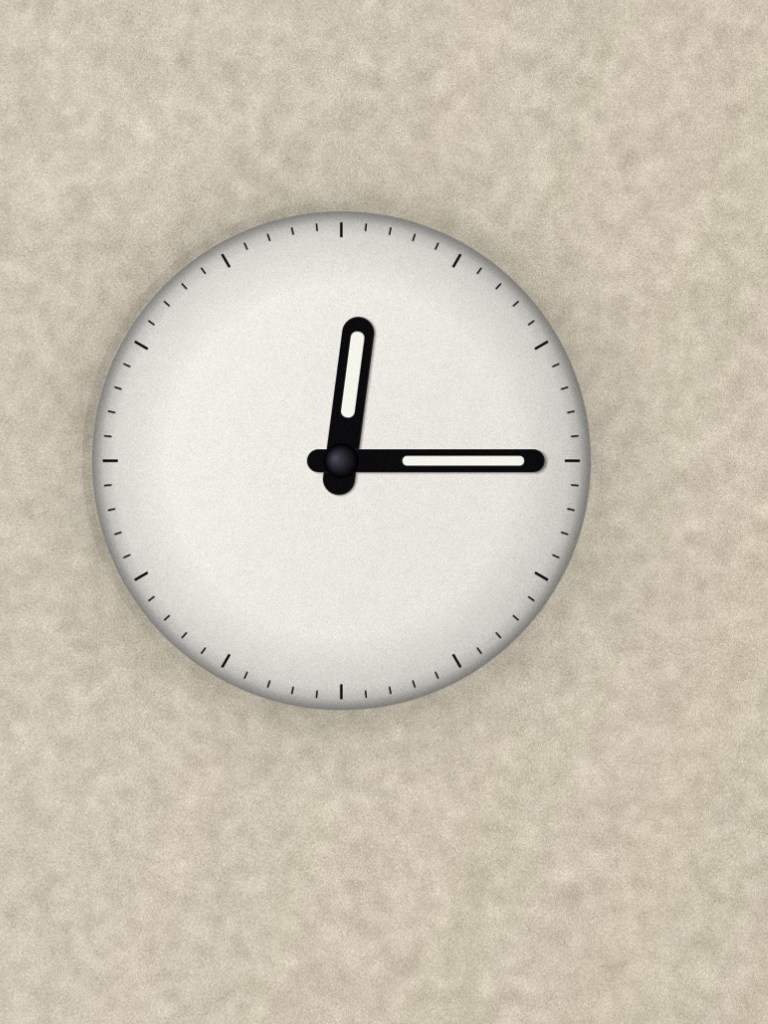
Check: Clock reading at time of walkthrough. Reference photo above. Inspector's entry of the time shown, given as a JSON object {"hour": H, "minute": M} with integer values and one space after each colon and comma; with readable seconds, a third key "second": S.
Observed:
{"hour": 12, "minute": 15}
